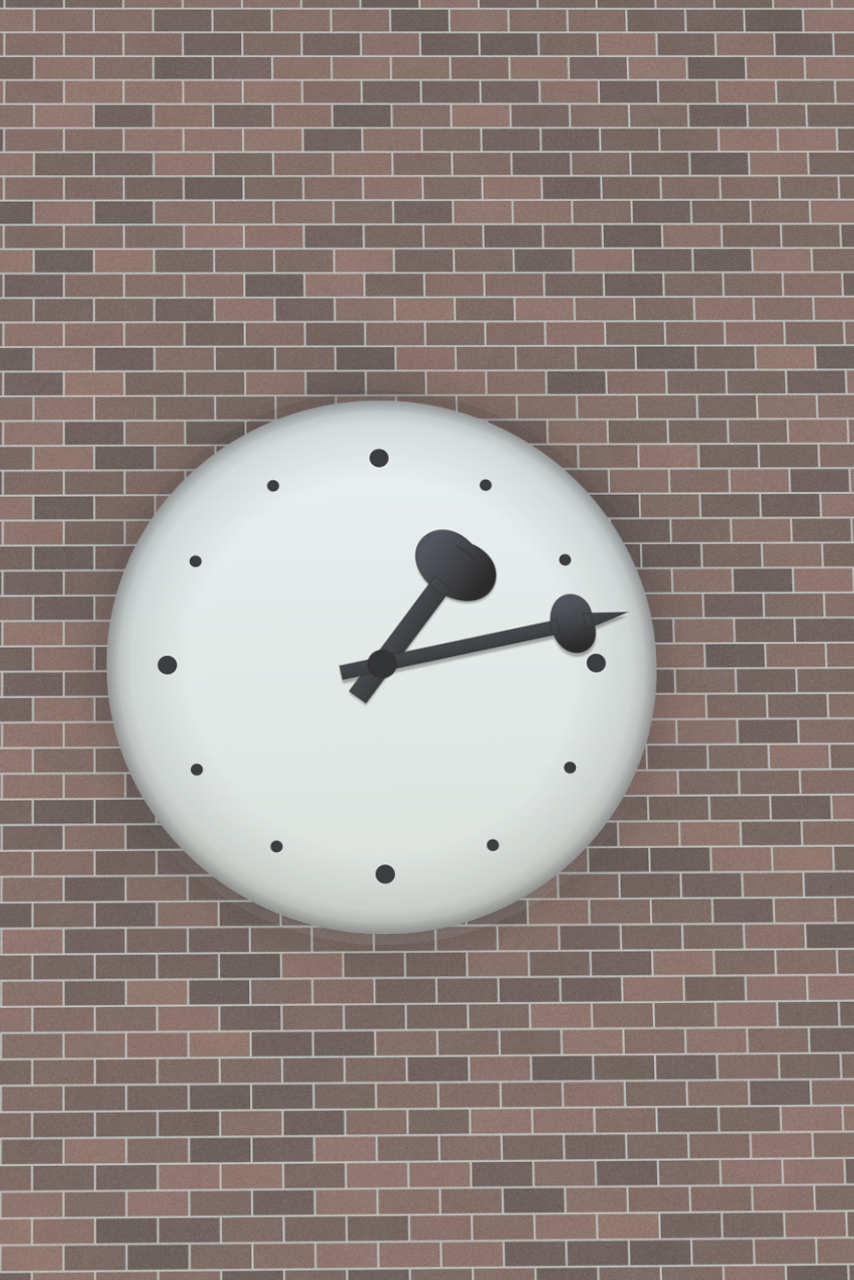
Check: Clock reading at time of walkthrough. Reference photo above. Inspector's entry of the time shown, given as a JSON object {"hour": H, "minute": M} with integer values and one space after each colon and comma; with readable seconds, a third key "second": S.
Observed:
{"hour": 1, "minute": 13}
